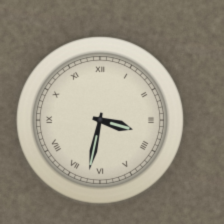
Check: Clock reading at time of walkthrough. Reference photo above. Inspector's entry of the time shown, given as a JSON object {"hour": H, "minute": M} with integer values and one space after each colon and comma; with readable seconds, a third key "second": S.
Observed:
{"hour": 3, "minute": 32}
